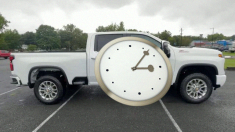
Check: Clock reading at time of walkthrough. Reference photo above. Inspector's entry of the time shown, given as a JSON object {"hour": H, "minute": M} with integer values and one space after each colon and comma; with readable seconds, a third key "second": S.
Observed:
{"hour": 3, "minute": 7}
